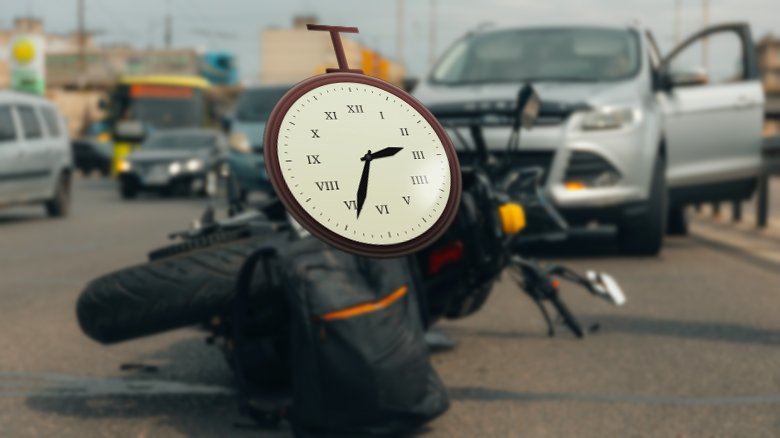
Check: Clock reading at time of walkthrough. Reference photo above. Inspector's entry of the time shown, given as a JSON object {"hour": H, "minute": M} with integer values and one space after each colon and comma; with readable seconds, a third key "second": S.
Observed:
{"hour": 2, "minute": 34}
